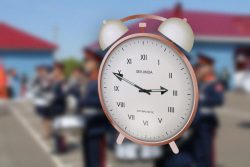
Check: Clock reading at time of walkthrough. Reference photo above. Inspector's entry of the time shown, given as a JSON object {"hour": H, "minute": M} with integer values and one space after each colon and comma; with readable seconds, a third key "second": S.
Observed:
{"hour": 2, "minute": 49}
